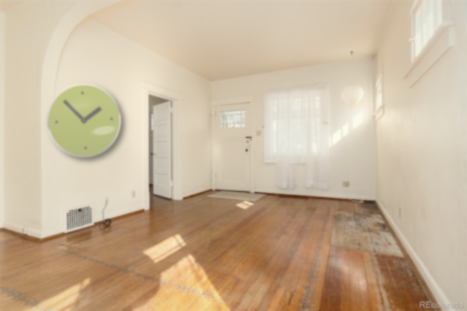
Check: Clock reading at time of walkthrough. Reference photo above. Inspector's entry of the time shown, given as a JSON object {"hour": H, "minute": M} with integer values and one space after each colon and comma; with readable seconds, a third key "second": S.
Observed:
{"hour": 1, "minute": 53}
